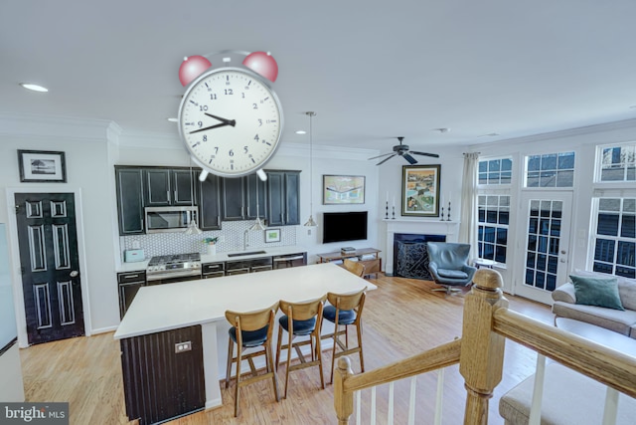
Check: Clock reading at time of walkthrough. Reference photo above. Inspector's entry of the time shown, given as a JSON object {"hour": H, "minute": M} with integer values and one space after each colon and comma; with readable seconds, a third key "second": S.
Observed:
{"hour": 9, "minute": 43}
